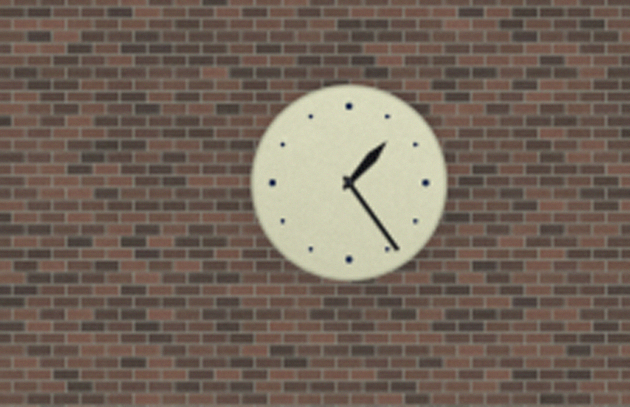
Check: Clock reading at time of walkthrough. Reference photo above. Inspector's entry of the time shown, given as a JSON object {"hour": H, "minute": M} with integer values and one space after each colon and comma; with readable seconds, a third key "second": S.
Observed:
{"hour": 1, "minute": 24}
